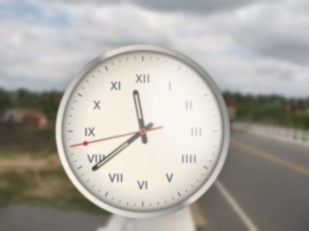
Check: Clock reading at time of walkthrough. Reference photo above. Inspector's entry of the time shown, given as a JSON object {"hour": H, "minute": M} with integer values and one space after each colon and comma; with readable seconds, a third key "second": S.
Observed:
{"hour": 11, "minute": 38, "second": 43}
